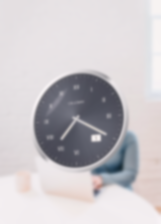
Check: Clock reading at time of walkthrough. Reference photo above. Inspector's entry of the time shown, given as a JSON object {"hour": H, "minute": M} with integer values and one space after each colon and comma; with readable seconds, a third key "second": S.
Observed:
{"hour": 7, "minute": 20}
